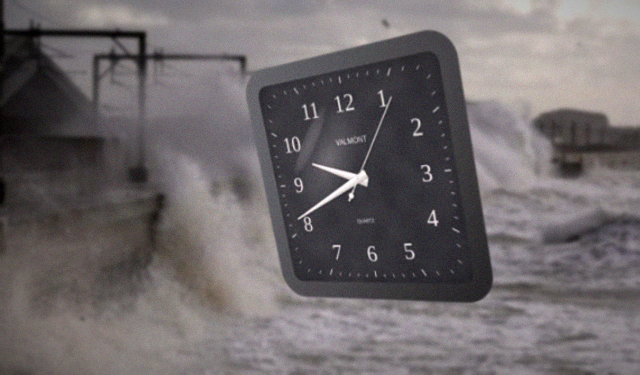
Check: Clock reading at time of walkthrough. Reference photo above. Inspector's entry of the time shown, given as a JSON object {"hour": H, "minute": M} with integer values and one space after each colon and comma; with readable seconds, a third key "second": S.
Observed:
{"hour": 9, "minute": 41, "second": 6}
